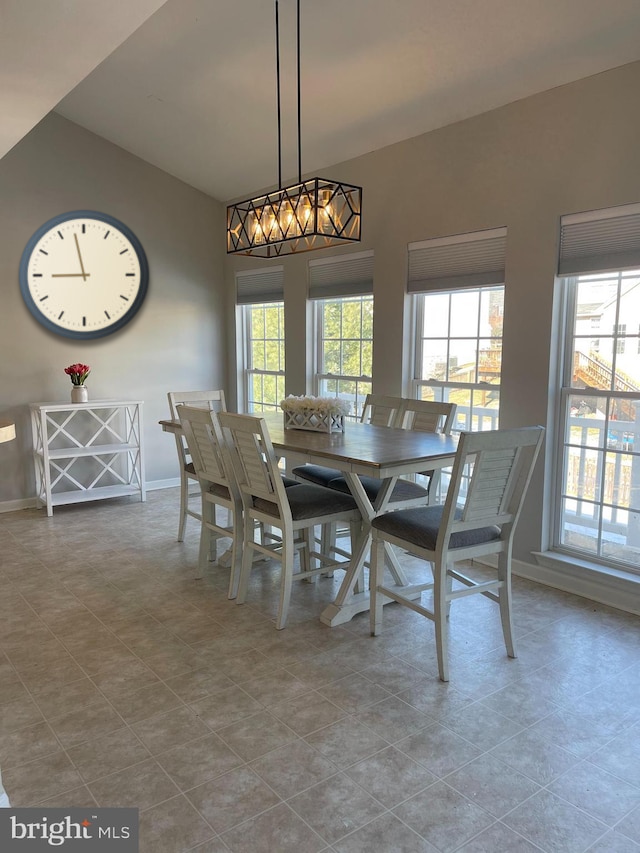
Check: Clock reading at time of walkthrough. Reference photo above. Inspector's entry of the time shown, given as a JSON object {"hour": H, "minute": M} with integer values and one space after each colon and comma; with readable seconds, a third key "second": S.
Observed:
{"hour": 8, "minute": 58}
